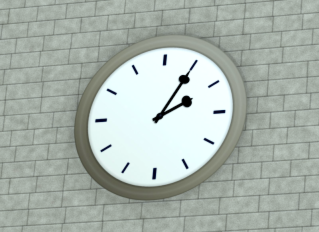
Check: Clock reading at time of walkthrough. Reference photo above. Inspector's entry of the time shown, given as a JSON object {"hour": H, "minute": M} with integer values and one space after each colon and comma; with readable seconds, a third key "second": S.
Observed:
{"hour": 2, "minute": 5}
